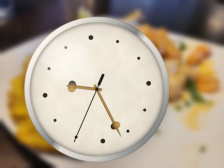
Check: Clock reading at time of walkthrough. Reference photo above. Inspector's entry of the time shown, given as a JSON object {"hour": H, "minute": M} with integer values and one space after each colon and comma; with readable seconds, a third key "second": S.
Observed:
{"hour": 9, "minute": 26, "second": 35}
